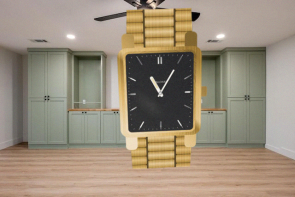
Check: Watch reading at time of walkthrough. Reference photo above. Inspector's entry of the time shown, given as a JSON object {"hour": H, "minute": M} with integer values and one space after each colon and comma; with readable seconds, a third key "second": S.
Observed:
{"hour": 11, "minute": 5}
